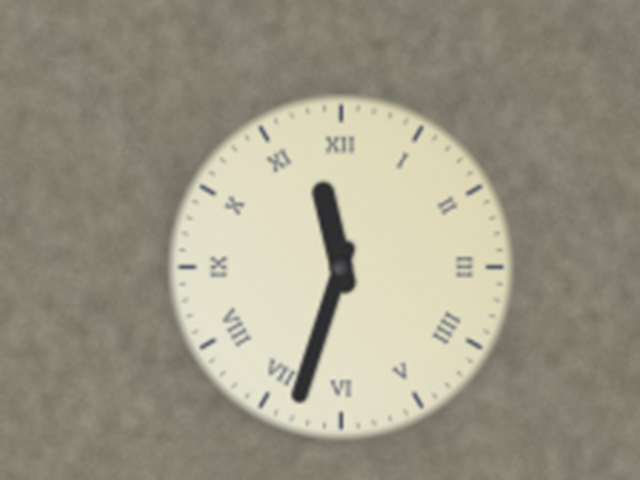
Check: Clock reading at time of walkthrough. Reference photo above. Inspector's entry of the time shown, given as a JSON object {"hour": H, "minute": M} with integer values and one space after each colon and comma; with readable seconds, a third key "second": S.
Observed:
{"hour": 11, "minute": 33}
